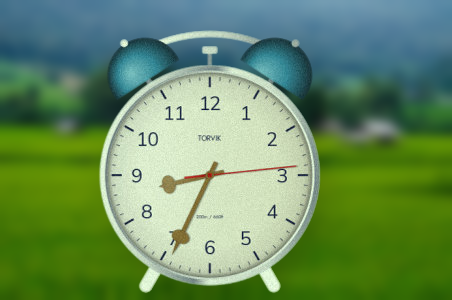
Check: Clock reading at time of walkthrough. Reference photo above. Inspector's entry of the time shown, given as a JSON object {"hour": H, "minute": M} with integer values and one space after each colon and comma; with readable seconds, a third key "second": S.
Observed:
{"hour": 8, "minute": 34, "second": 14}
